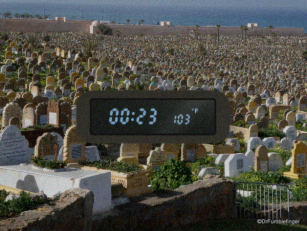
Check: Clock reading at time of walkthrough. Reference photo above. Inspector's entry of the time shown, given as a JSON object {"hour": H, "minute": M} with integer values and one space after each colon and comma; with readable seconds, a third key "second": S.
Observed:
{"hour": 0, "minute": 23}
